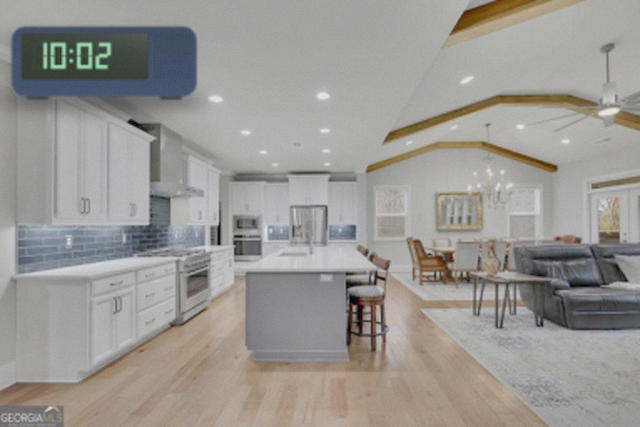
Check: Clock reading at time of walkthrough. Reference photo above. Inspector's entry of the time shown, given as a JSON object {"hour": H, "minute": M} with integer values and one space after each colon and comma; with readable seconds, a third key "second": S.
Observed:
{"hour": 10, "minute": 2}
